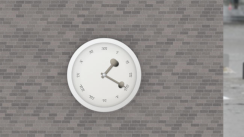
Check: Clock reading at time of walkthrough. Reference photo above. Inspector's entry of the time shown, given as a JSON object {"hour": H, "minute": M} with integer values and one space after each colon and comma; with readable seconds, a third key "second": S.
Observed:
{"hour": 1, "minute": 20}
